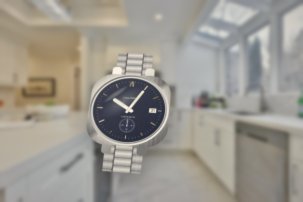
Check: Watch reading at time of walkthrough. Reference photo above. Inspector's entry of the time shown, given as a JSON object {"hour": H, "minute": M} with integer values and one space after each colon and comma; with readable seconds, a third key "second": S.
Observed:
{"hour": 10, "minute": 5}
